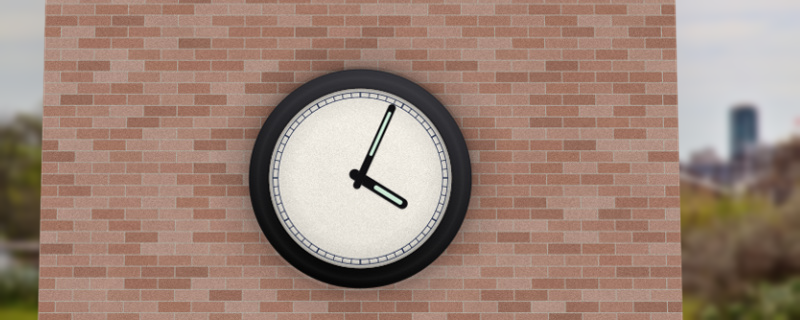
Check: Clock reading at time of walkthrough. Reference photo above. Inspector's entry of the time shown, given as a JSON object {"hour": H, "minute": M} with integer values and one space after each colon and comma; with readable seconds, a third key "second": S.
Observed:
{"hour": 4, "minute": 4}
